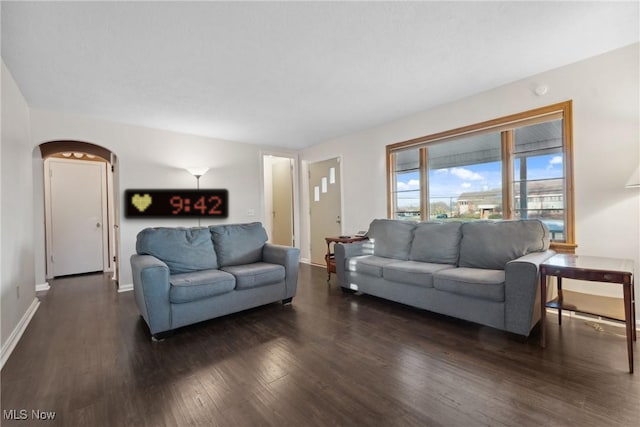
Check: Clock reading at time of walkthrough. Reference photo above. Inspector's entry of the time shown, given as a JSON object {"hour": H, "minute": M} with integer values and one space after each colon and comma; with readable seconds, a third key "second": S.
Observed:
{"hour": 9, "minute": 42}
